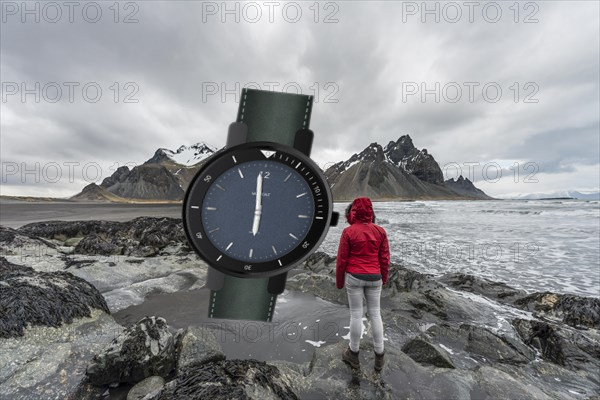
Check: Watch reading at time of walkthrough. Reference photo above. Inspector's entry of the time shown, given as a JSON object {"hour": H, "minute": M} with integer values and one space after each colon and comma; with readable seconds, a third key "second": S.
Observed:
{"hour": 5, "minute": 59}
